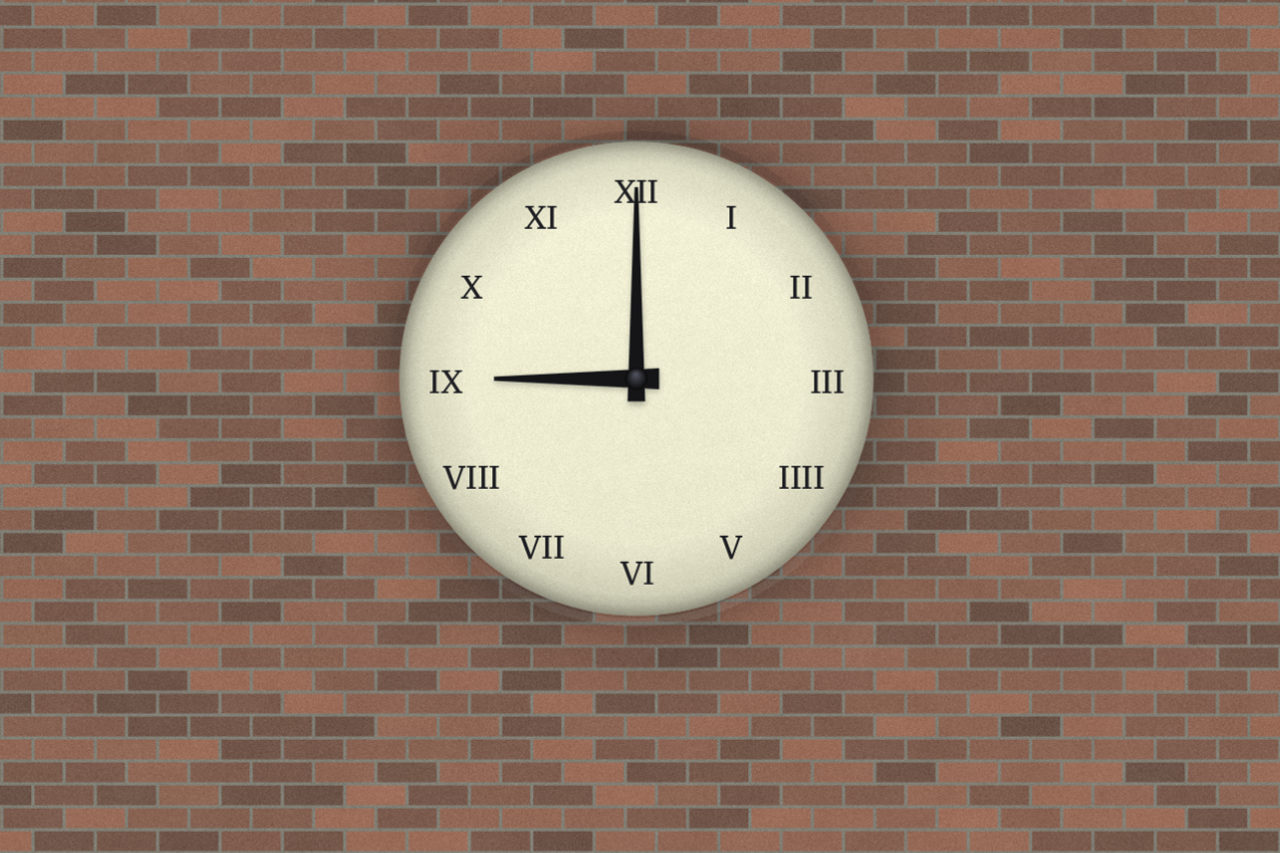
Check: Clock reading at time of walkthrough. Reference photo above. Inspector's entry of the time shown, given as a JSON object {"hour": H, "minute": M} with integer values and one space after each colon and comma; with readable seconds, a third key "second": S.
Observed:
{"hour": 9, "minute": 0}
